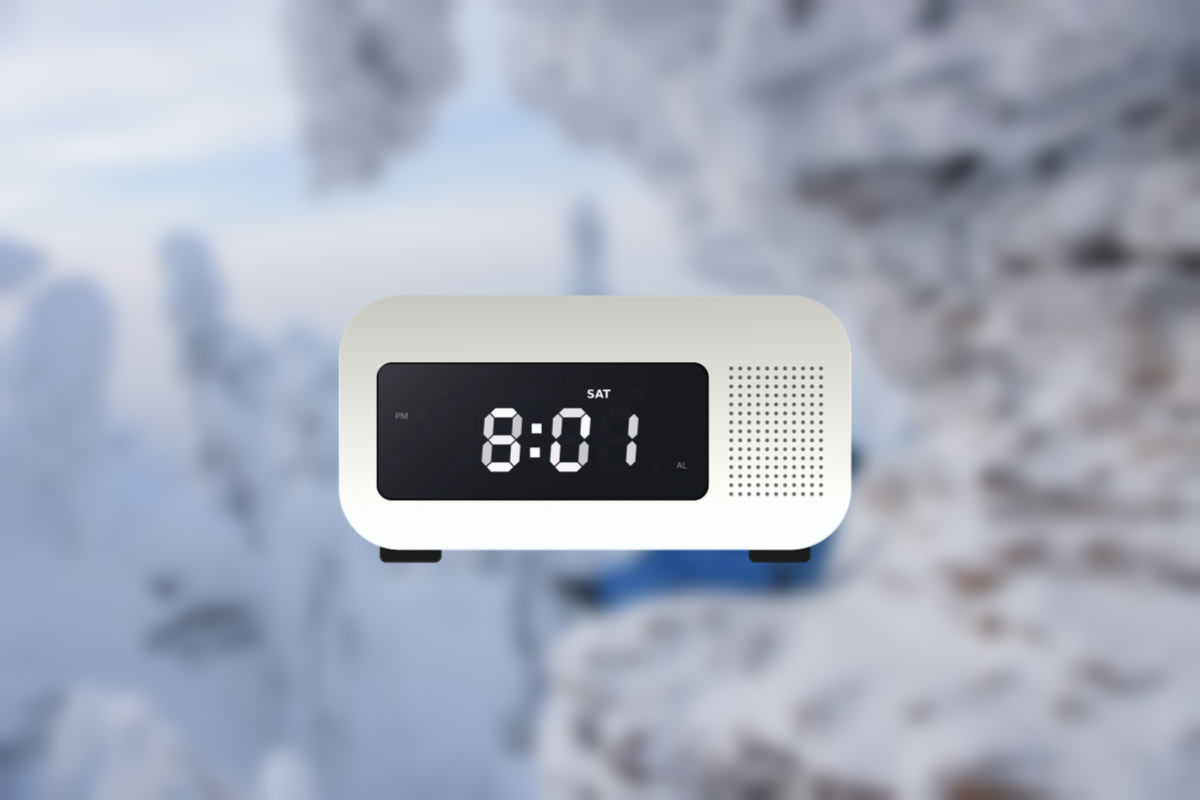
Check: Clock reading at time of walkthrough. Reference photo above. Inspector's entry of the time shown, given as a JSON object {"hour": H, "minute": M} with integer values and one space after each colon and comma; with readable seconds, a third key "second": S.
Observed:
{"hour": 8, "minute": 1}
